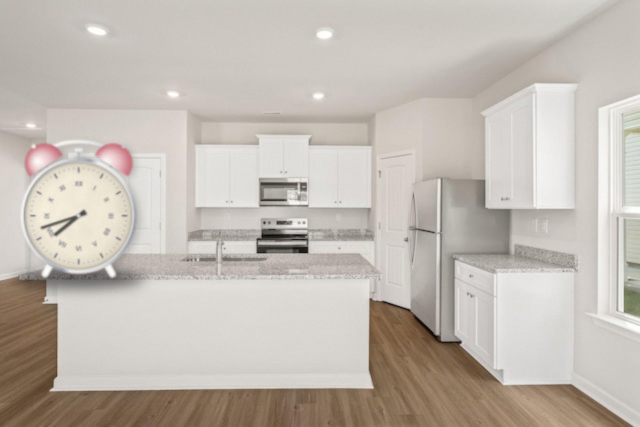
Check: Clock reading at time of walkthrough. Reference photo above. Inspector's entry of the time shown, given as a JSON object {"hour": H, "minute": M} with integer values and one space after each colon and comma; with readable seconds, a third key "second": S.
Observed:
{"hour": 7, "minute": 42}
